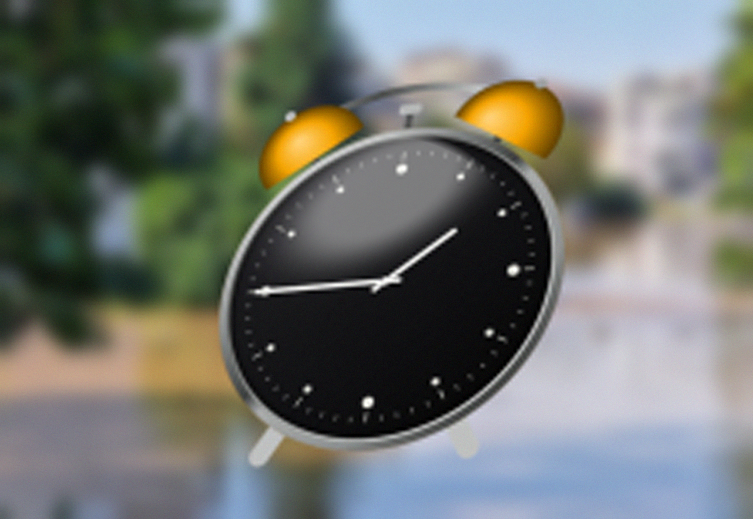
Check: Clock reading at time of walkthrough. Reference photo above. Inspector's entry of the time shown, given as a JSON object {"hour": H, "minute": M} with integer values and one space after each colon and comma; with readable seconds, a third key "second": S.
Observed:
{"hour": 1, "minute": 45}
